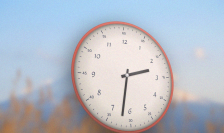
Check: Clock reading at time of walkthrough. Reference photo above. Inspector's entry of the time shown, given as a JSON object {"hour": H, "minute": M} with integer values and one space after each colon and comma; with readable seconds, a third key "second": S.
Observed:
{"hour": 2, "minute": 32}
